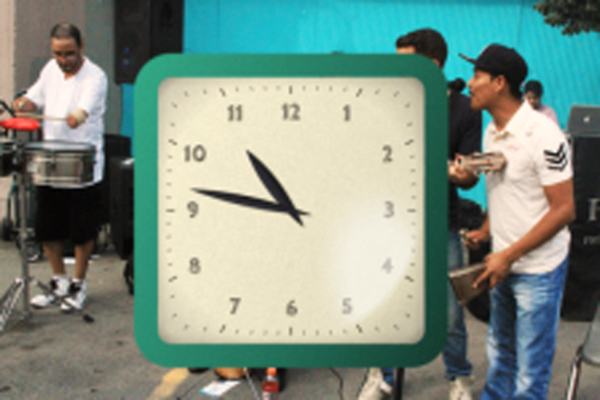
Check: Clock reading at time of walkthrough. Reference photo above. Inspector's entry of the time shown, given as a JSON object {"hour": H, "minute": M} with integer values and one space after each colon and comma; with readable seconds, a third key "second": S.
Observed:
{"hour": 10, "minute": 47}
